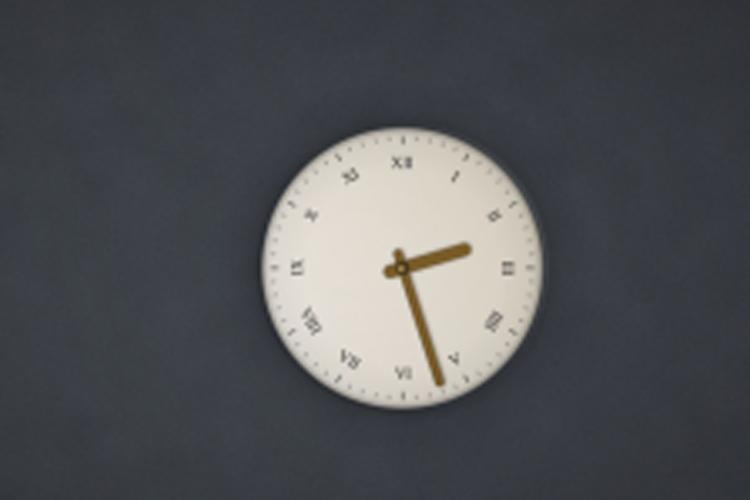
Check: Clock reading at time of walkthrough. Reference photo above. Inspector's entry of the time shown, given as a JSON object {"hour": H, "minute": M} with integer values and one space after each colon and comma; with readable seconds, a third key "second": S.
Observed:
{"hour": 2, "minute": 27}
